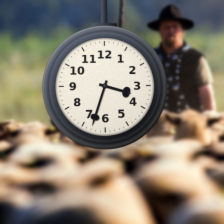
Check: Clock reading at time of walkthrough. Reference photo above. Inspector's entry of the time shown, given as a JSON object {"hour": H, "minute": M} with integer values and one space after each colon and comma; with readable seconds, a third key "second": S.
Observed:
{"hour": 3, "minute": 33}
